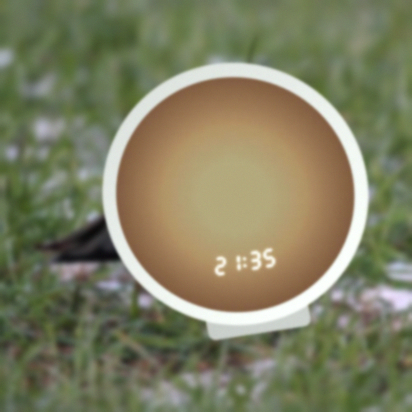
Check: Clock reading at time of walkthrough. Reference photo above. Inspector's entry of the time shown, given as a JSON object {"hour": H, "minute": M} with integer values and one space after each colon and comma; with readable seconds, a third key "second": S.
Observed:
{"hour": 21, "minute": 35}
